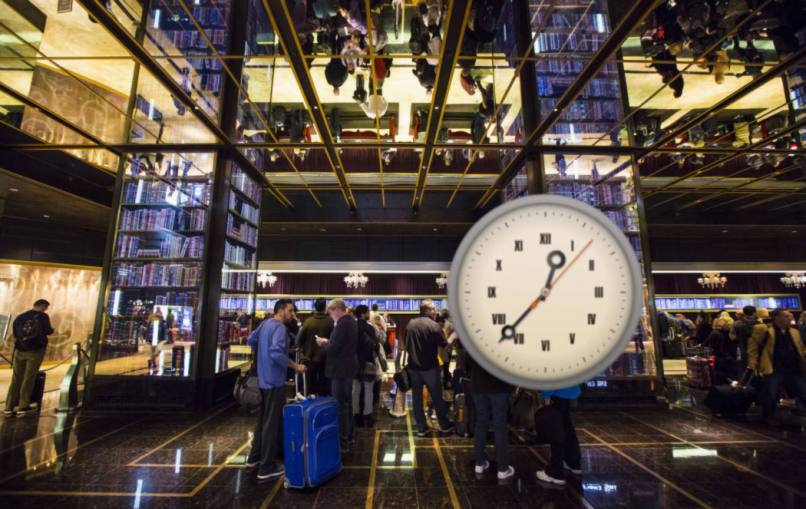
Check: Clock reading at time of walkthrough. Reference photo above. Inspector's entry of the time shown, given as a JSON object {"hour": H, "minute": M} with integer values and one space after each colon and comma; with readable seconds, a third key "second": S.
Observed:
{"hour": 12, "minute": 37, "second": 7}
